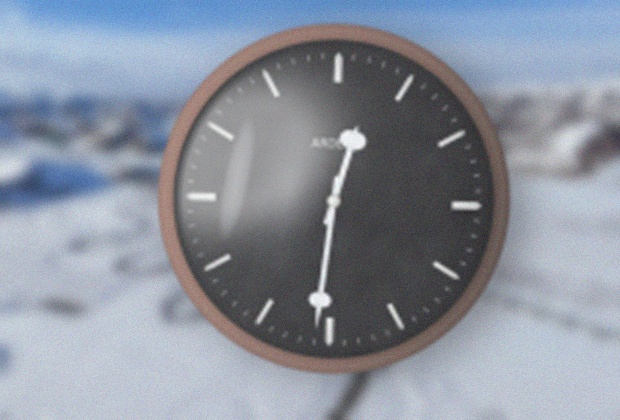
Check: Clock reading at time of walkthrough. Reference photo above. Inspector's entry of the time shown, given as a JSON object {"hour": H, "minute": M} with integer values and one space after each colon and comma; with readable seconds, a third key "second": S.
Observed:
{"hour": 12, "minute": 31}
